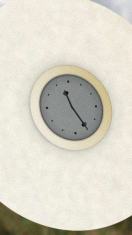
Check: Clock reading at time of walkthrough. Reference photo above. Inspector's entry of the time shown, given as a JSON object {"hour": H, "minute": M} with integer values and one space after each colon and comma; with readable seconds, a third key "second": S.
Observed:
{"hour": 11, "minute": 25}
